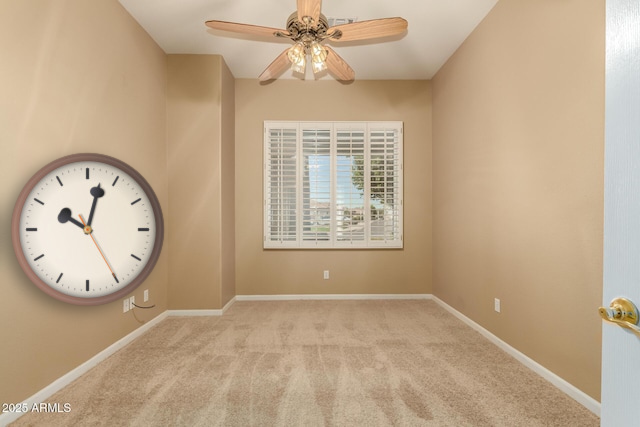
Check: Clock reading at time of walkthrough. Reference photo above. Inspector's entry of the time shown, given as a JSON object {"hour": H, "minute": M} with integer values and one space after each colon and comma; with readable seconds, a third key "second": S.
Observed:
{"hour": 10, "minute": 2, "second": 25}
